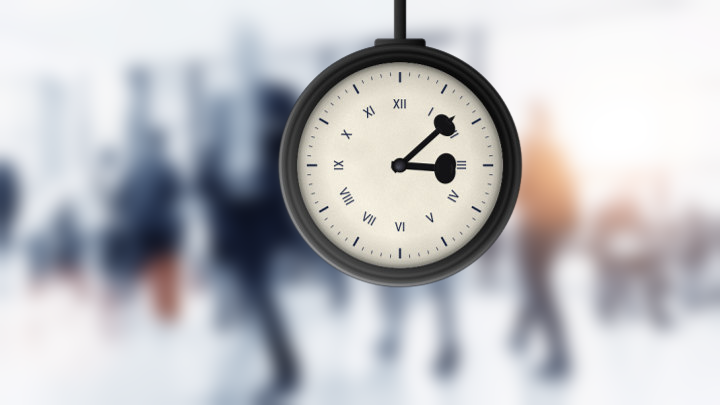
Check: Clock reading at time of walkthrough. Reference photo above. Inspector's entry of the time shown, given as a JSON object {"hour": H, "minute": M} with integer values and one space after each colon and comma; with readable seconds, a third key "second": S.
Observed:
{"hour": 3, "minute": 8}
